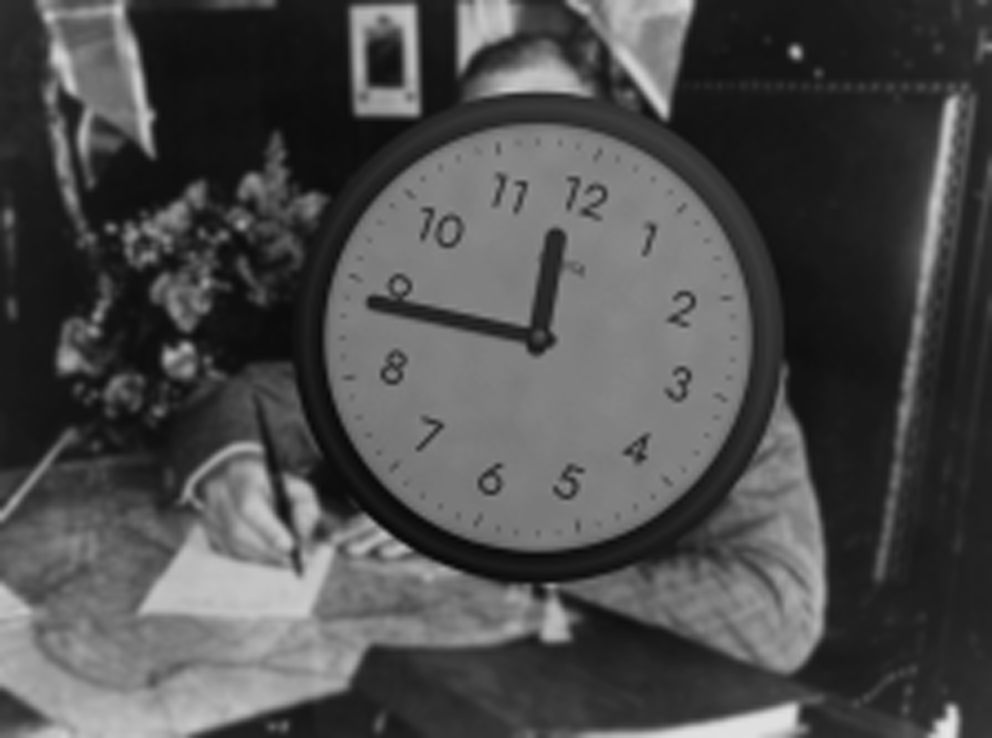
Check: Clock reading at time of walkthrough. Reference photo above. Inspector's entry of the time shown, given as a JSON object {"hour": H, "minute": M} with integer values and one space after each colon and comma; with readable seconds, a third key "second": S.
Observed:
{"hour": 11, "minute": 44}
